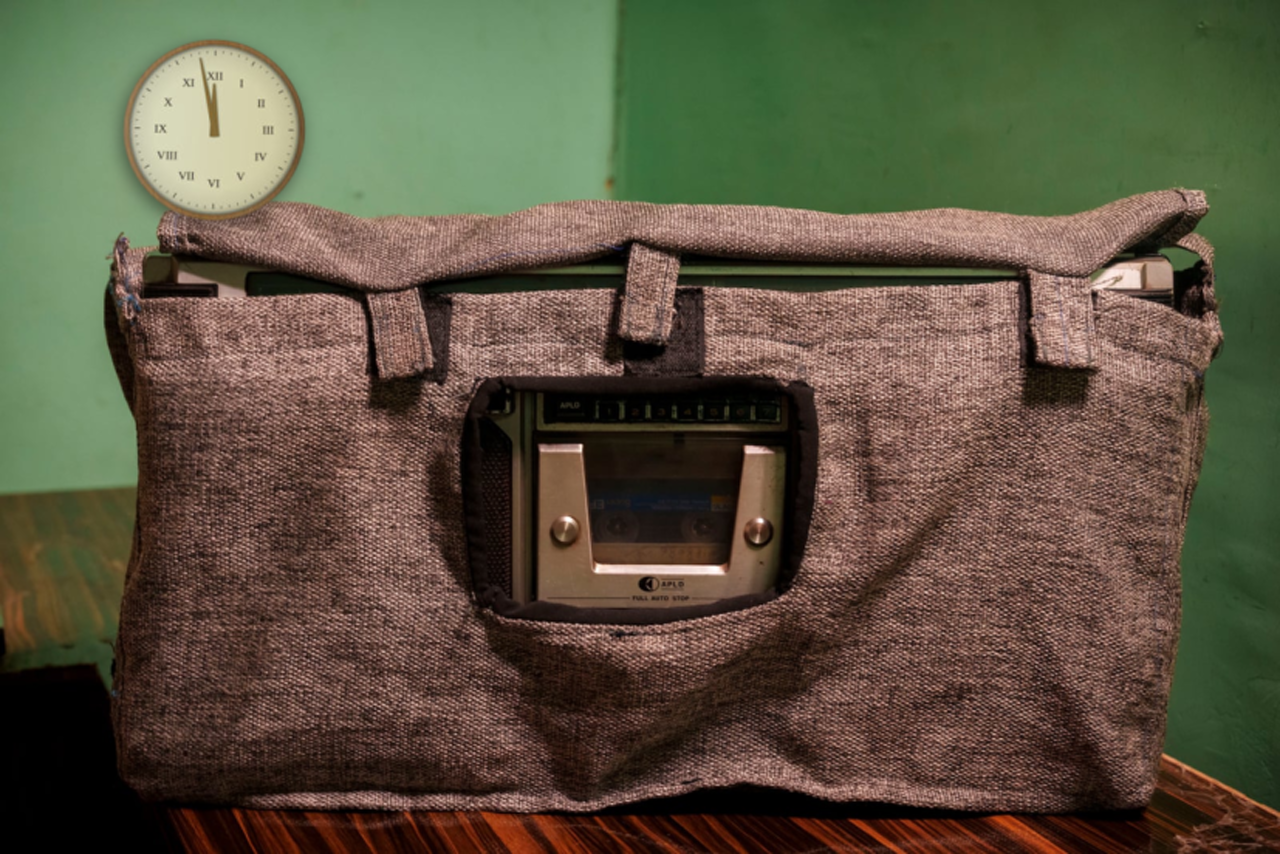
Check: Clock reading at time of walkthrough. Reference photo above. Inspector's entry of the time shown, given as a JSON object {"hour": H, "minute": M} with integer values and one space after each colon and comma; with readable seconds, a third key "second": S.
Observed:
{"hour": 11, "minute": 58}
